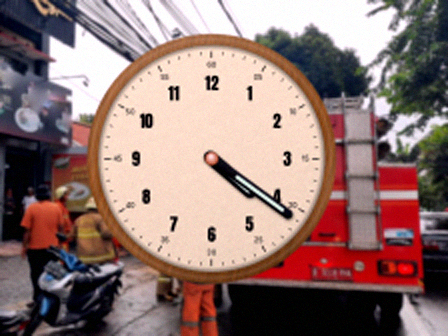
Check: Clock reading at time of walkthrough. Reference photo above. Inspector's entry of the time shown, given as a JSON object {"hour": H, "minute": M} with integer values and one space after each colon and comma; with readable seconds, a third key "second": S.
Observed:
{"hour": 4, "minute": 21}
